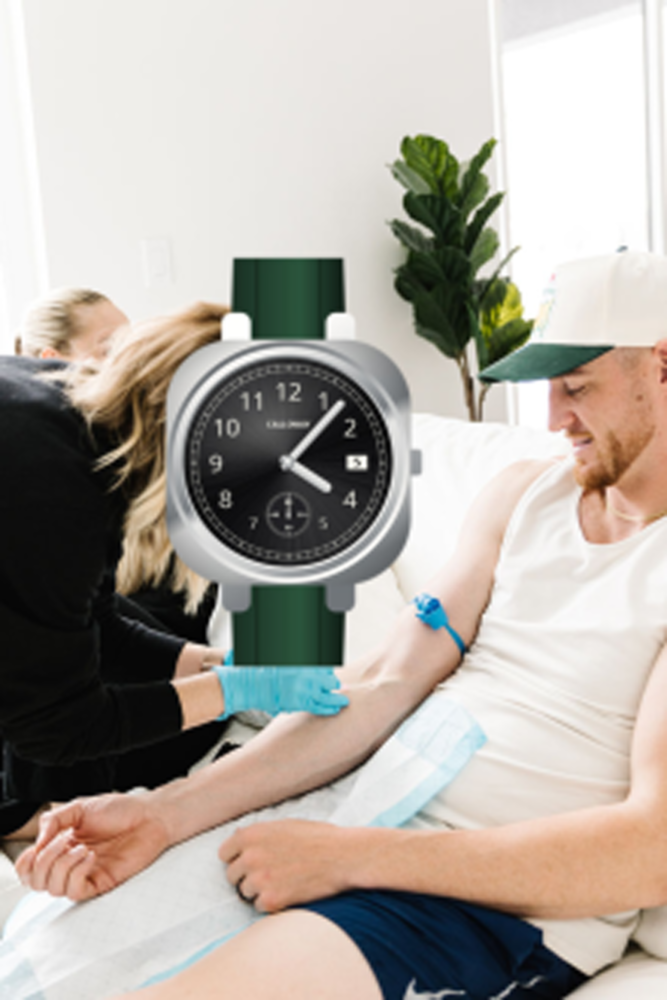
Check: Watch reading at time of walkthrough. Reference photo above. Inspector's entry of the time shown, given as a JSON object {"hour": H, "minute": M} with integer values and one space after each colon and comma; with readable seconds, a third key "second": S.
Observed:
{"hour": 4, "minute": 7}
